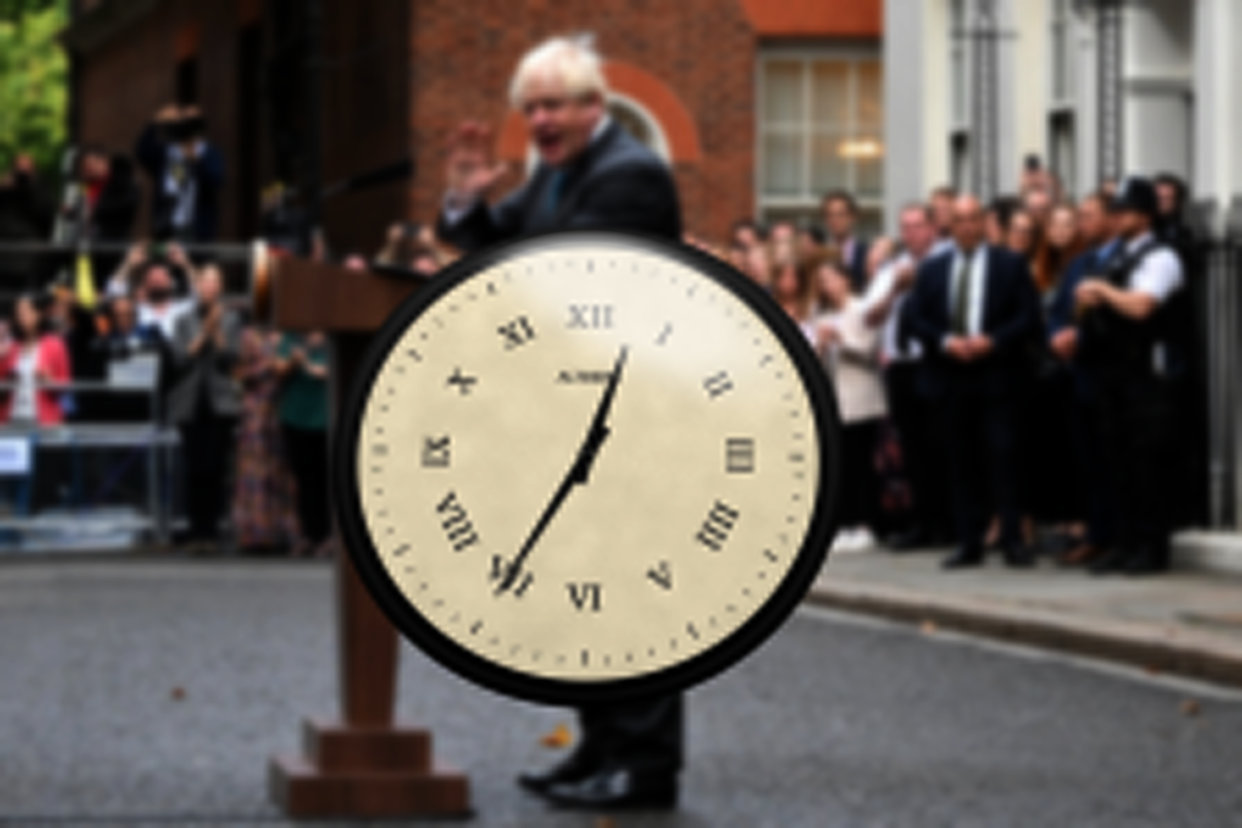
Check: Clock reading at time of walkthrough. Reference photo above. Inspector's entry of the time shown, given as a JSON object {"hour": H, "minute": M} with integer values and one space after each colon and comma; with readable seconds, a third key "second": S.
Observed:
{"hour": 12, "minute": 35}
